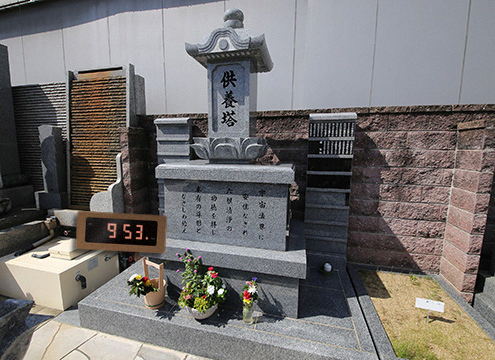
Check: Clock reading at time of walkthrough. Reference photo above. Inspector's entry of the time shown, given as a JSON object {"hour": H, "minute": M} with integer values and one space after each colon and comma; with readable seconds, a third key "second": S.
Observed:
{"hour": 9, "minute": 53}
